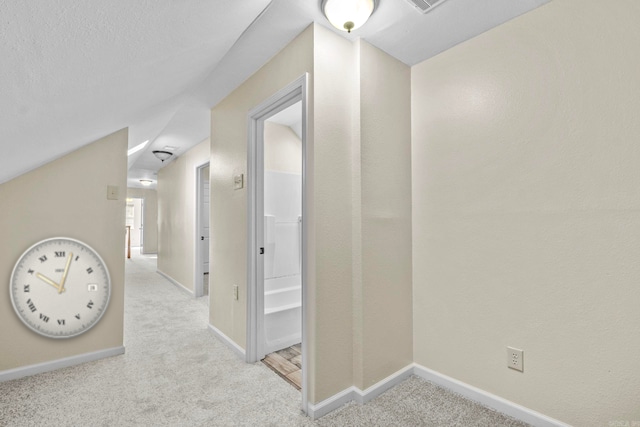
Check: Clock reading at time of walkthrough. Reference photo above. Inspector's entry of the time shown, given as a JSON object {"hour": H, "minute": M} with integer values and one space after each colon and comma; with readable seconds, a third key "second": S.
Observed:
{"hour": 10, "minute": 3}
